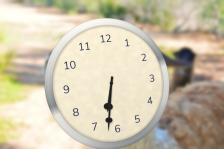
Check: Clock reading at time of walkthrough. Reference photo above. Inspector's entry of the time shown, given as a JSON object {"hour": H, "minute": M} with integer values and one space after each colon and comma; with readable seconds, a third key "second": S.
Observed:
{"hour": 6, "minute": 32}
